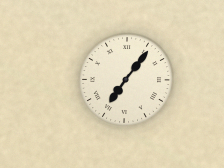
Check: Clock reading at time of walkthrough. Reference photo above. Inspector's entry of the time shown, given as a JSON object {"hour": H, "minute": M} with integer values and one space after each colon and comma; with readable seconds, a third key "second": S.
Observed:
{"hour": 7, "minute": 6}
